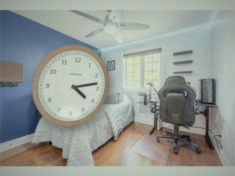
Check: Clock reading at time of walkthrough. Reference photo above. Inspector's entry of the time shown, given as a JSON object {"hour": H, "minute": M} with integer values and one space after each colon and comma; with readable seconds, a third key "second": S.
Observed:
{"hour": 4, "minute": 13}
